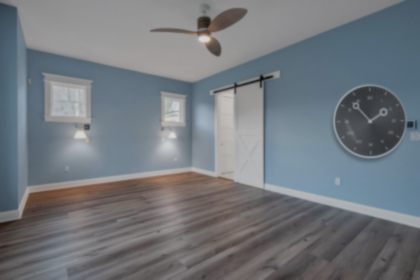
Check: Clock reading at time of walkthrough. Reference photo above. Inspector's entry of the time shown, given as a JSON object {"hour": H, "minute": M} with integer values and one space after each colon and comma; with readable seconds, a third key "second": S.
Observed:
{"hour": 1, "minute": 53}
